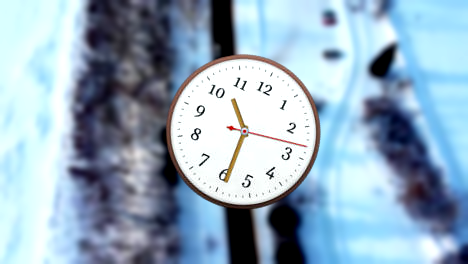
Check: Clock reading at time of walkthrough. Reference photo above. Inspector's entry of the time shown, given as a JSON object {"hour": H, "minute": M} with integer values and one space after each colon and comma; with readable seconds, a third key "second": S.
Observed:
{"hour": 10, "minute": 29, "second": 13}
